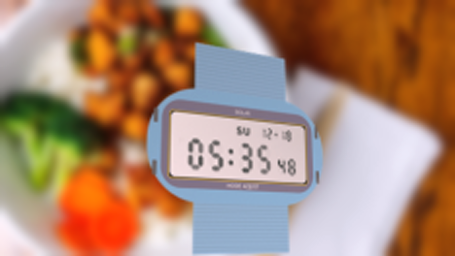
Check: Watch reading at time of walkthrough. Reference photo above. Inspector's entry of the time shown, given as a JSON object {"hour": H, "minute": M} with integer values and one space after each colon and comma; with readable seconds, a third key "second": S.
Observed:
{"hour": 5, "minute": 35, "second": 48}
